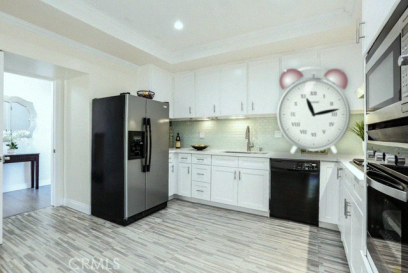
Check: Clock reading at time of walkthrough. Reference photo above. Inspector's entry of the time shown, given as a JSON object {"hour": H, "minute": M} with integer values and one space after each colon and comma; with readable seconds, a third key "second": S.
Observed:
{"hour": 11, "minute": 13}
